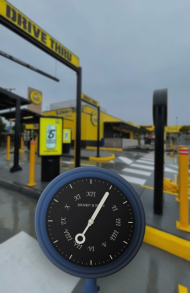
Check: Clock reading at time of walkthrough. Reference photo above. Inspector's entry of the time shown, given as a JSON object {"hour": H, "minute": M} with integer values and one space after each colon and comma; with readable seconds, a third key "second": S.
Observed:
{"hour": 7, "minute": 5}
